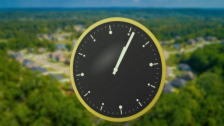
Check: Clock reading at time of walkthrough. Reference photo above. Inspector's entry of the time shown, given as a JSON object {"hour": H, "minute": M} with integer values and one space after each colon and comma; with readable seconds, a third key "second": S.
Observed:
{"hour": 1, "minute": 6}
